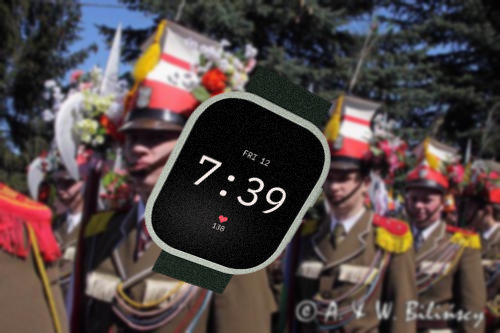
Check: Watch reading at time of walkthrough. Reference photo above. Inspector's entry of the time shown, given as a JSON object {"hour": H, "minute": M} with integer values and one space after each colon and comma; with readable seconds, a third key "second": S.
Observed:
{"hour": 7, "minute": 39}
